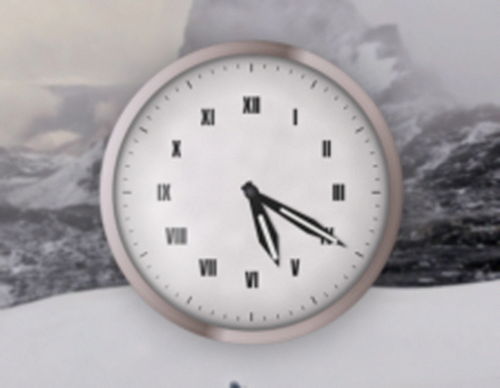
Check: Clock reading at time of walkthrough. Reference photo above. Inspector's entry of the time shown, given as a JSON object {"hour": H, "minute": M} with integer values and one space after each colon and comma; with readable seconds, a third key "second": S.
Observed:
{"hour": 5, "minute": 20}
